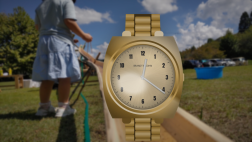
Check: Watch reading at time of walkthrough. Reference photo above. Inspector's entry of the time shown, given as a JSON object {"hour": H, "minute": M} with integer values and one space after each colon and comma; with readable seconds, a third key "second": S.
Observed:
{"hour": 12, "minute": 21}
